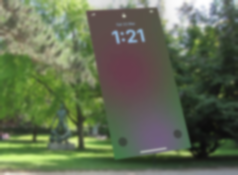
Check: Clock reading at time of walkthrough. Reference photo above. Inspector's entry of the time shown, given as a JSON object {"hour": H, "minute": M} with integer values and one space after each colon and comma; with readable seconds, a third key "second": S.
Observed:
{"hour": 1, "minute": 21}
